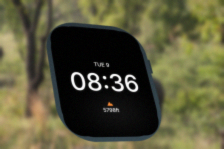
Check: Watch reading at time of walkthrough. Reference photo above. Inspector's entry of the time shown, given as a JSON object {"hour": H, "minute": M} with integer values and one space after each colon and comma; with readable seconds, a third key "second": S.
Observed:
{"hour": 8, "minute": 36}
